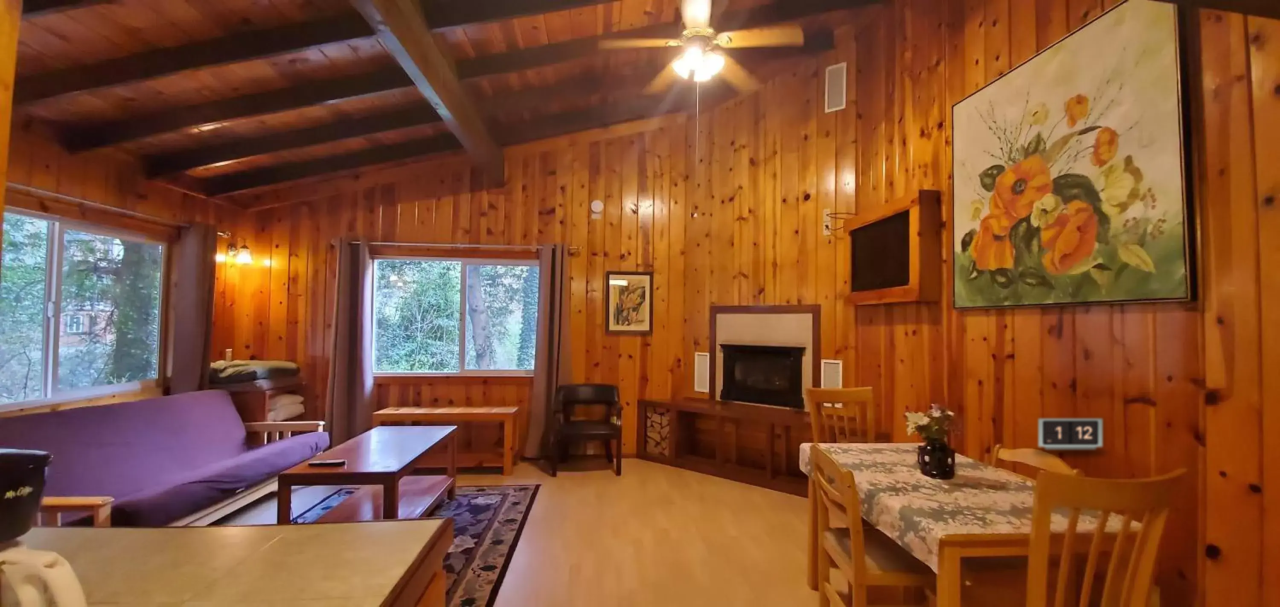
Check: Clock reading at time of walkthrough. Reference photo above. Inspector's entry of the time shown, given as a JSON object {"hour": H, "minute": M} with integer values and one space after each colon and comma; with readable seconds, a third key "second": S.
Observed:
{"hour": 1, "minute": 12}
